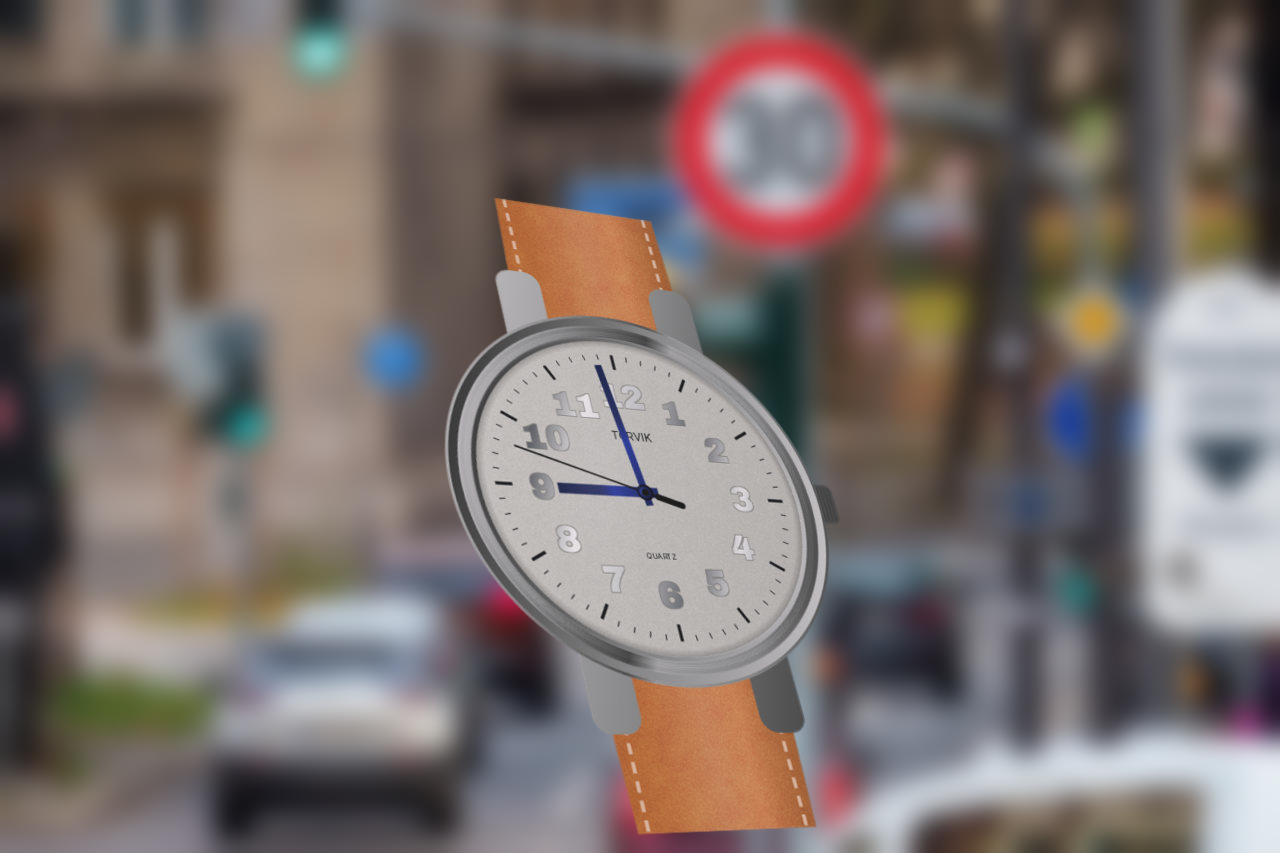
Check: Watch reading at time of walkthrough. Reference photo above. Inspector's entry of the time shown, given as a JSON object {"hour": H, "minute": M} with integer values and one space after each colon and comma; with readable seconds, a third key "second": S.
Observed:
{"hour": 8, "minute": 58, "second": 48}
